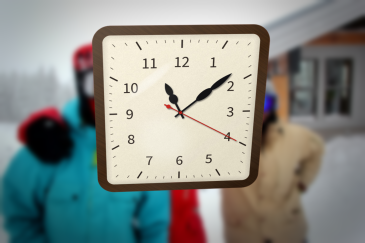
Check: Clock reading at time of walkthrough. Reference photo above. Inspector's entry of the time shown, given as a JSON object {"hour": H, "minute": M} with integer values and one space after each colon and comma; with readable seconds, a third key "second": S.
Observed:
{"hour": 11, "minute": 8, "second": 20}
